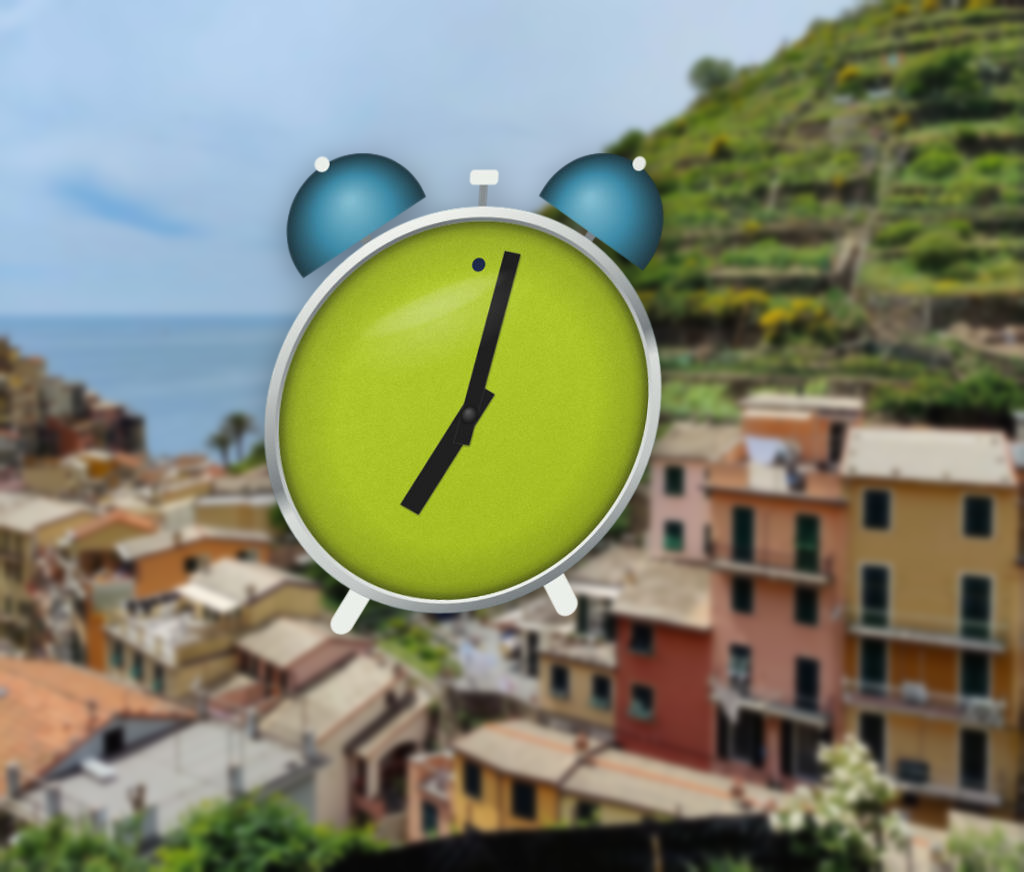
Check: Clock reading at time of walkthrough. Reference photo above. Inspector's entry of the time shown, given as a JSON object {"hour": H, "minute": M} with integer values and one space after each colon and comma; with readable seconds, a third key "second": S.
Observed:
{"hour": 7, "minute": 2}
